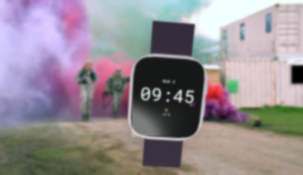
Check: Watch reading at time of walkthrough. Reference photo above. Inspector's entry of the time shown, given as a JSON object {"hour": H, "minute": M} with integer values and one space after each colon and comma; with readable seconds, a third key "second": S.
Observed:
{"hour": 9, "minute": 45}
